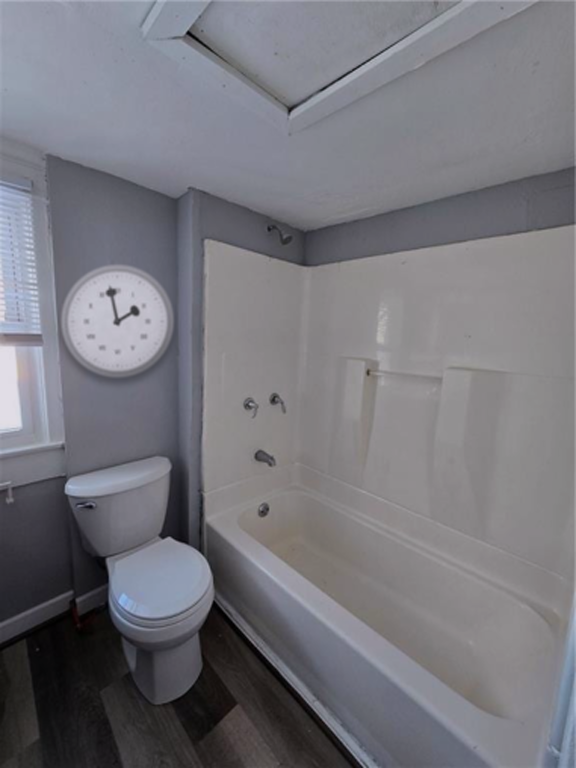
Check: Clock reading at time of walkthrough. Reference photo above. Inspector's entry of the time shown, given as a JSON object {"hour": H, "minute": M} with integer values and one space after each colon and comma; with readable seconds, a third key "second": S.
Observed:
{"hour": 1, "minute": 58}
